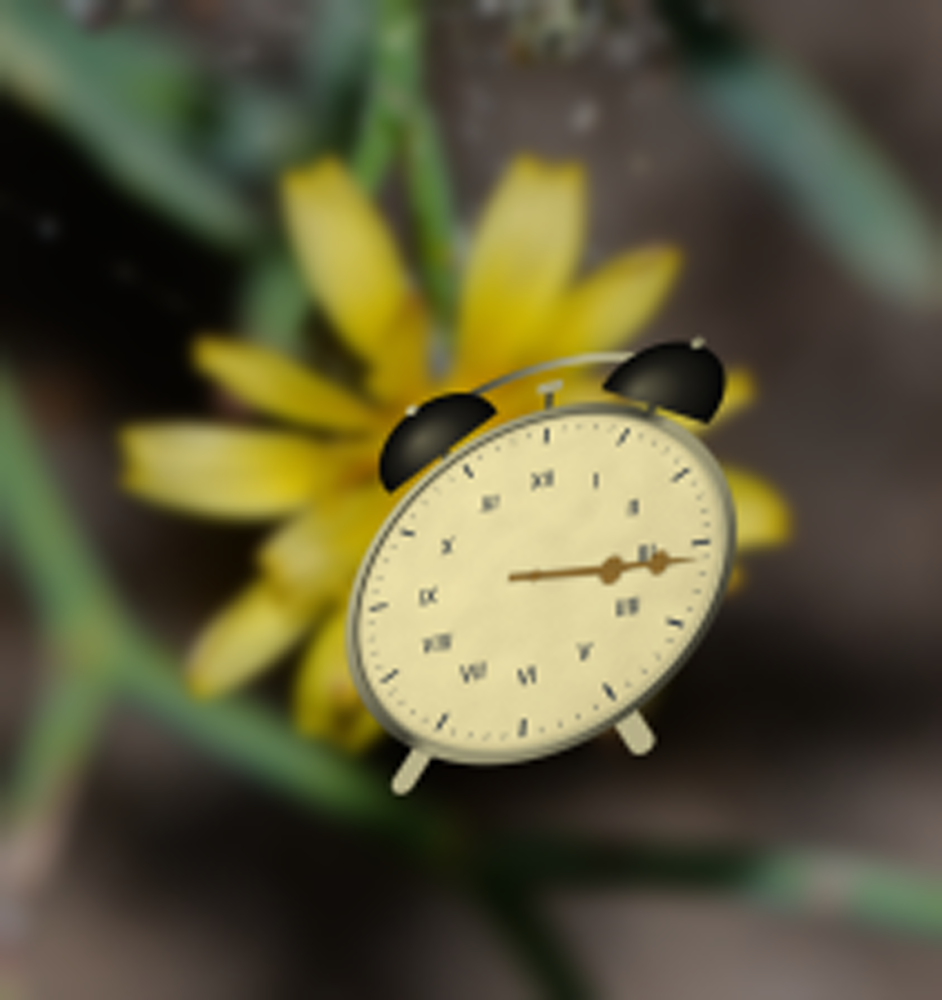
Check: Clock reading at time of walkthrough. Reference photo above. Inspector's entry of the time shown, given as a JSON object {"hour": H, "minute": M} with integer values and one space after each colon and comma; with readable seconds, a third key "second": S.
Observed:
{"hour": 3, "minute": 16}
